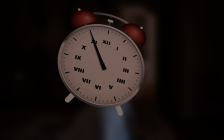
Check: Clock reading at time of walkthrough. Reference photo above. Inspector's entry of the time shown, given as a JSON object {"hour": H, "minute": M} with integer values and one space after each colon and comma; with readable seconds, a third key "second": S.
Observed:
{"hour": 10, "minute": 55}
